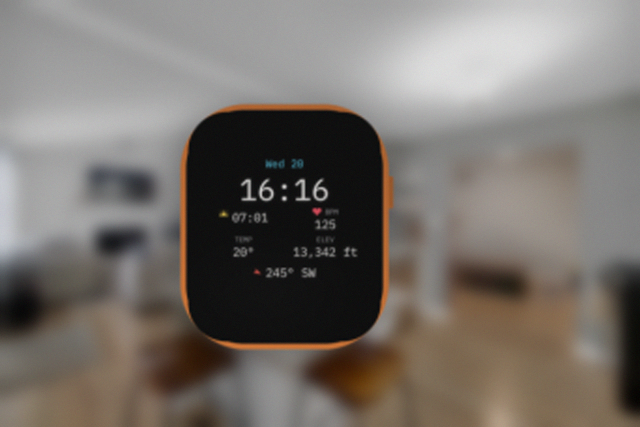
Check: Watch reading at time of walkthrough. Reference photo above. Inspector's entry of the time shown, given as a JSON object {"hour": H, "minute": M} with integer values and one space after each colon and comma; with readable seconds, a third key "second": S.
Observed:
{"hour": 16, "minute": 16}
